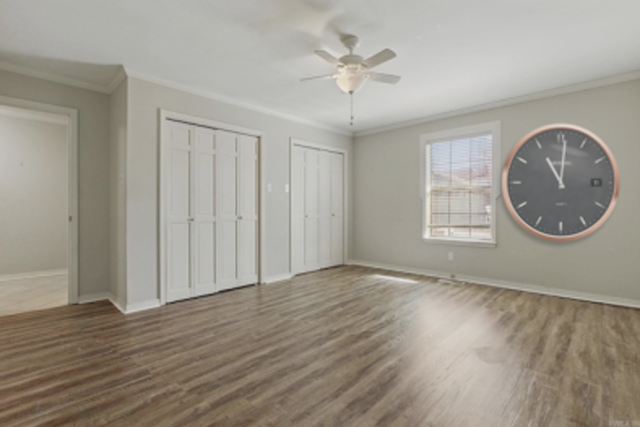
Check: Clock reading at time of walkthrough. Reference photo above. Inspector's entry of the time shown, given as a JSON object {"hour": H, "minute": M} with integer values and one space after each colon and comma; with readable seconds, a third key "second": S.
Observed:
{"hour": 11, "minute": 1}
